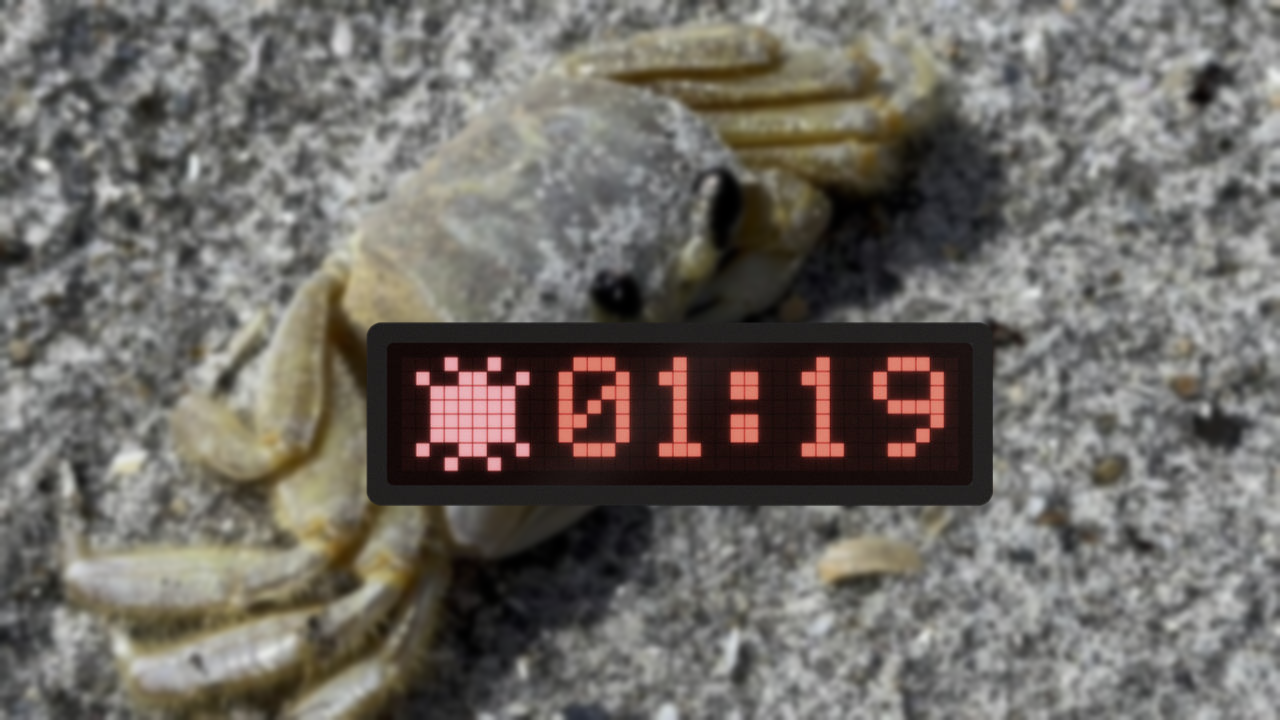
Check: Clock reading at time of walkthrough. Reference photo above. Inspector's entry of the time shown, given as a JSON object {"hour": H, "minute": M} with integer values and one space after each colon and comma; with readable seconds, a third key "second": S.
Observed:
{"hour": 1, "minute": 19}
